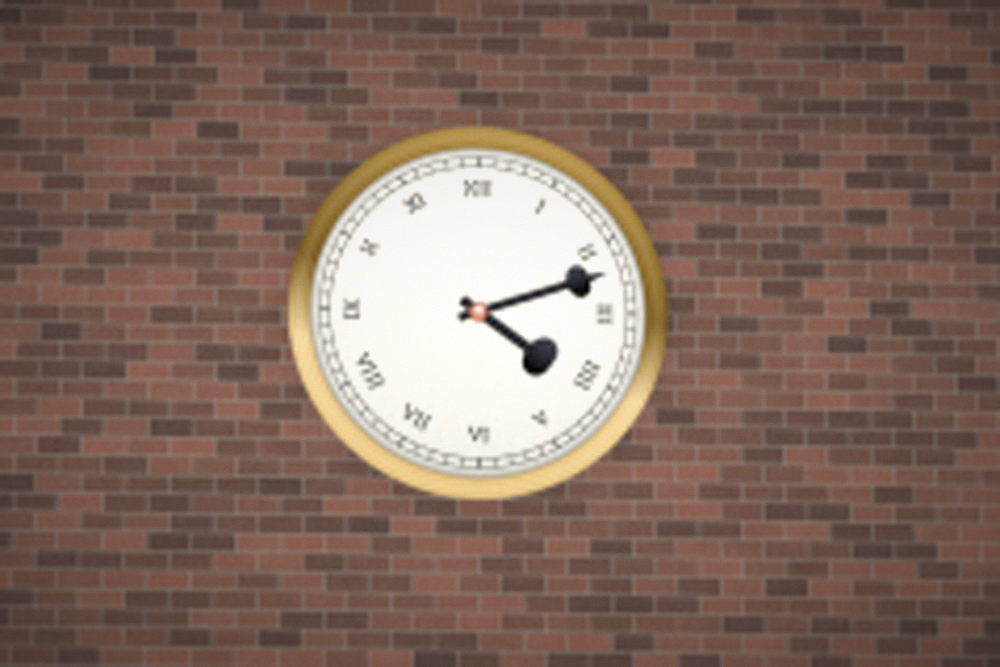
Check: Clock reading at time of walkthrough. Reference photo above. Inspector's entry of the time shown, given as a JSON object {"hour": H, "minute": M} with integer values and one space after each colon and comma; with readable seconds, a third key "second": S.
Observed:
{"hour": 4, "minute": 12}
